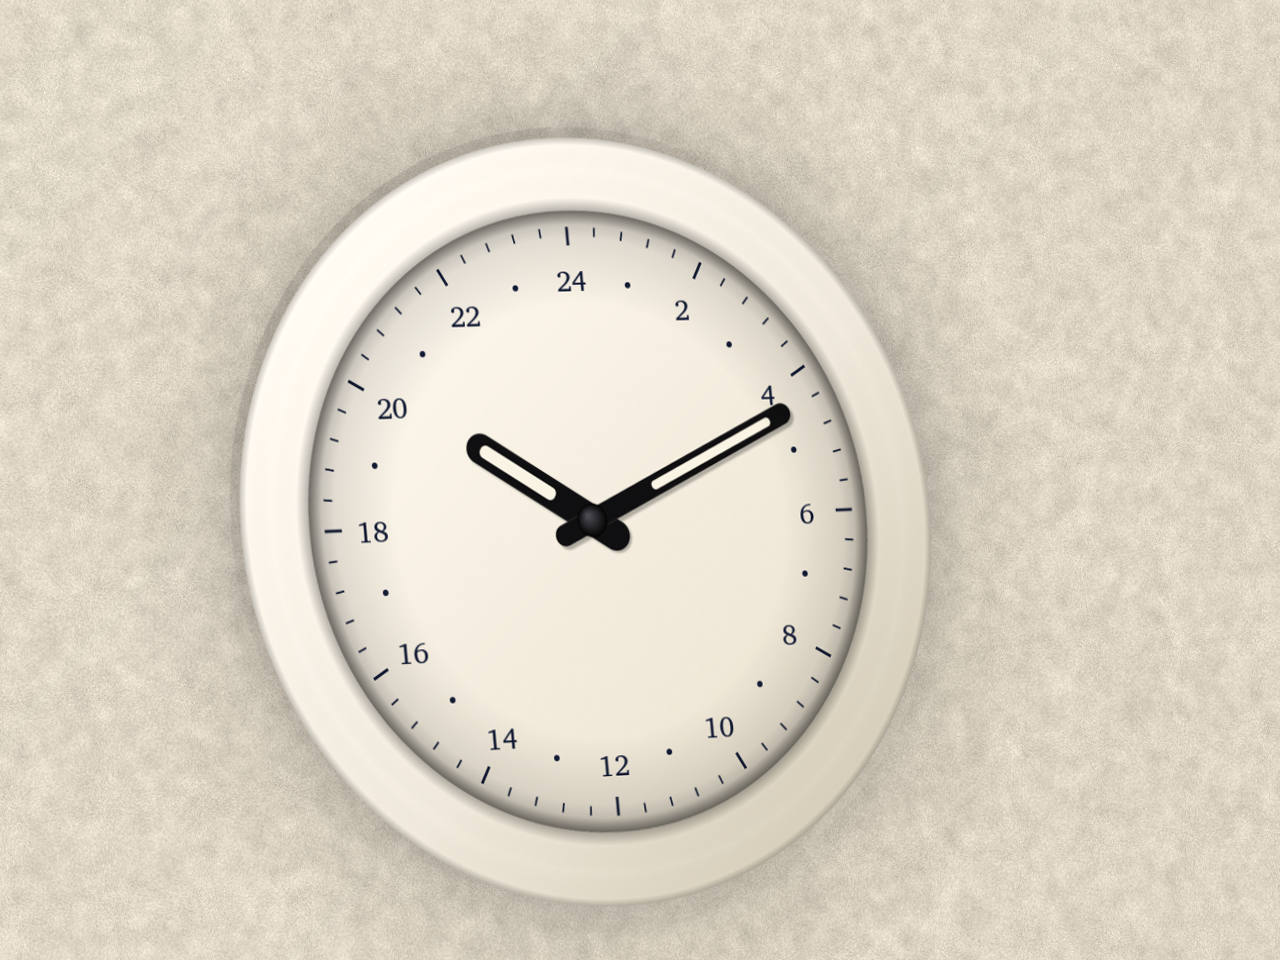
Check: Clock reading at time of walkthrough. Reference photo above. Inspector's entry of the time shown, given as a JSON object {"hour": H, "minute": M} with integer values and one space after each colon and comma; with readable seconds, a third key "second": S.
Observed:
{"hour": 20, "minute": 11}
